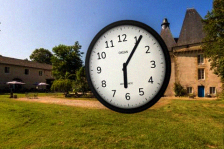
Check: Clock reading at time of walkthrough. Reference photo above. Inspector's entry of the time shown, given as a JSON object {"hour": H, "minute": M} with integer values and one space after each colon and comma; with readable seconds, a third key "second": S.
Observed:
{"hour": 6, "minute": 6}
